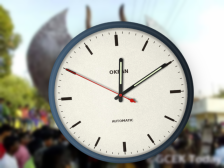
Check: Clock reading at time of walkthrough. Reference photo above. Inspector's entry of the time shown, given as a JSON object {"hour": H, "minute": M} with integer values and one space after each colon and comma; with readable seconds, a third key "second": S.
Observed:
{"hour": 12, "minute": 9, "second": 50}
